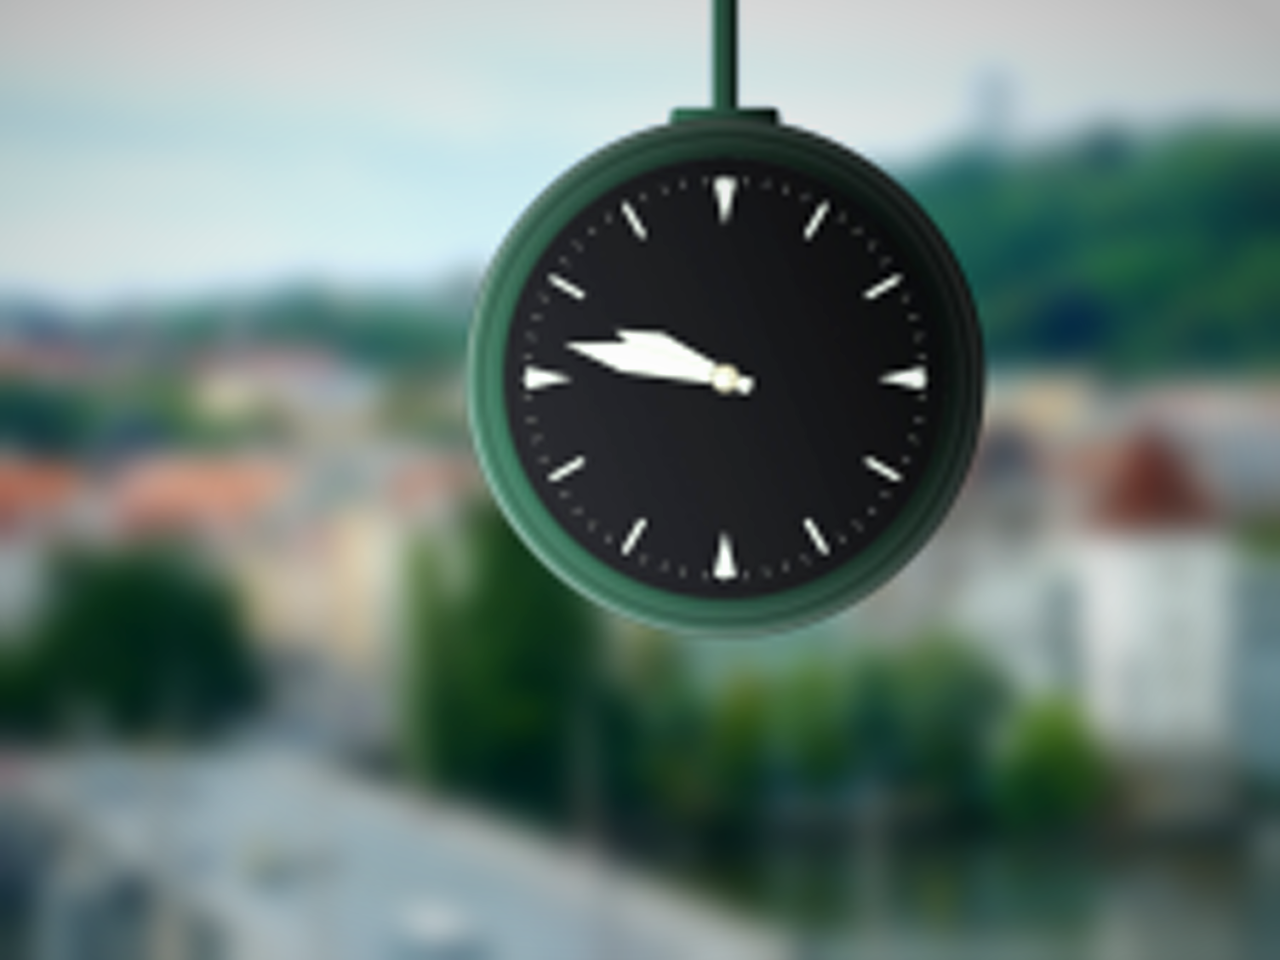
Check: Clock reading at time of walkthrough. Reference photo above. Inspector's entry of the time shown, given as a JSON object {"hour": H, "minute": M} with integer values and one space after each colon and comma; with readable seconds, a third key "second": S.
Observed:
{"hour": 9, "minute": 47}
